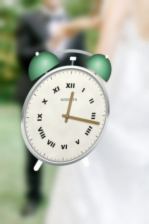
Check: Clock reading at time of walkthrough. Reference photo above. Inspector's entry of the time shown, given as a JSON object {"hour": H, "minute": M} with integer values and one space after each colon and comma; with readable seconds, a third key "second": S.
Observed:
{"hour": 12, "minute": 17}
